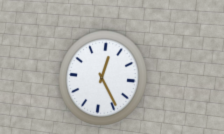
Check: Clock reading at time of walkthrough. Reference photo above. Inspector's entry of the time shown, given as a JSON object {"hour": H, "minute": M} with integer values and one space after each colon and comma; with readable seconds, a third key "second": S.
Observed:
{"hour": 12, "minute": 24}
